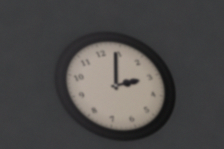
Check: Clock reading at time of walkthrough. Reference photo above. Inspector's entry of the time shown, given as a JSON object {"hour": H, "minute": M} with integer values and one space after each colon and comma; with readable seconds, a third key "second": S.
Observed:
{"hour": 3, "minute": 4}
